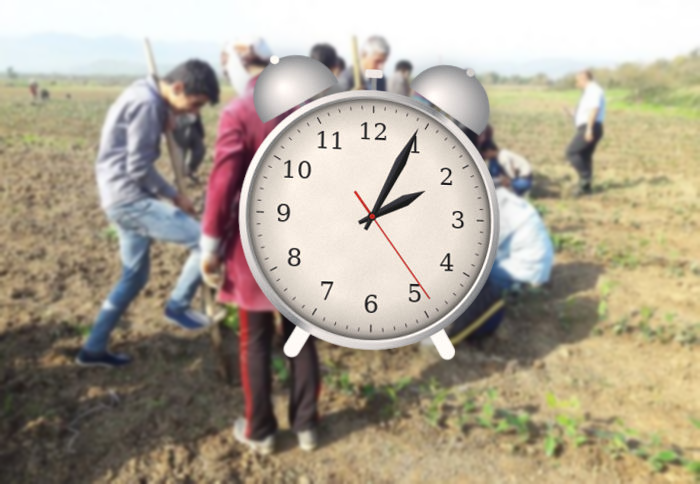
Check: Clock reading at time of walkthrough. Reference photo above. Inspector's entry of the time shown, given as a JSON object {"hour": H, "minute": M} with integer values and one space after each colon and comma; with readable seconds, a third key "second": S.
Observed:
{"hour": 2, "minute": 4, "second": 24}
